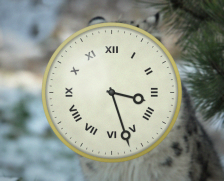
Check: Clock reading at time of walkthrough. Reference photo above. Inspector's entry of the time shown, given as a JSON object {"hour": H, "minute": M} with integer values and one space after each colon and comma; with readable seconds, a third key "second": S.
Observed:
{"hour": 3, "minute": 27}
